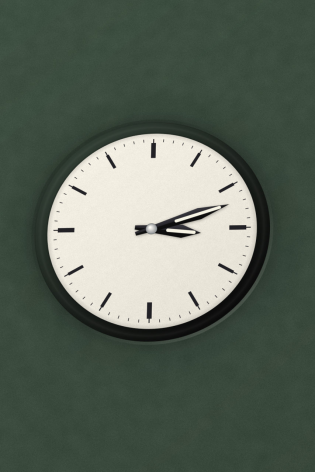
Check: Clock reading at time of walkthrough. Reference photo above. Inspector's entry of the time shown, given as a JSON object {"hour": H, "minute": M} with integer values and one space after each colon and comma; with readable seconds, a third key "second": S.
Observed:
{"hour": 3, "minute": 12}
